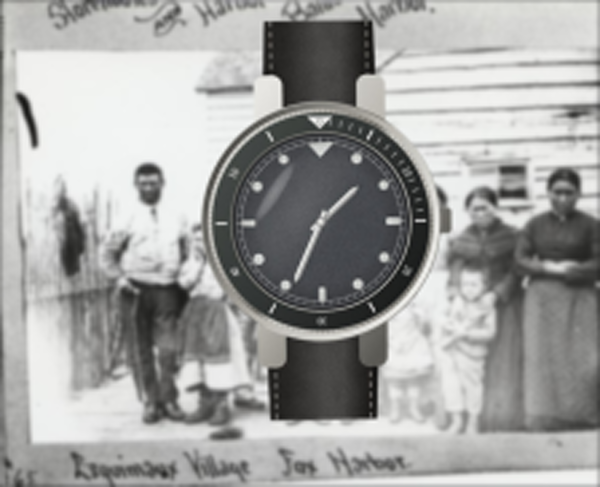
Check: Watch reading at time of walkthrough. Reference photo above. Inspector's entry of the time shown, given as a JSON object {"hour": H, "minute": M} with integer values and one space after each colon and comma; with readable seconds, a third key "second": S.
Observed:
{"hour": 1, "minute": 34}
